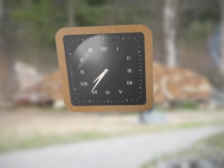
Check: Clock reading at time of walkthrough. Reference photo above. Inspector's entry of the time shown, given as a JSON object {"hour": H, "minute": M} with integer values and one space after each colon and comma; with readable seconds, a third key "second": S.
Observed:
{"hour": 7, "minute": 36}
